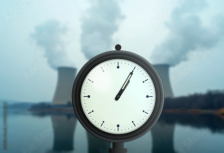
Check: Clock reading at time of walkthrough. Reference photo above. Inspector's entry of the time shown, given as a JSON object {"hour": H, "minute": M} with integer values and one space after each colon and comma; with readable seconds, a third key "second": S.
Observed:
{"hour": 1, "minute": 5}
